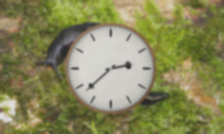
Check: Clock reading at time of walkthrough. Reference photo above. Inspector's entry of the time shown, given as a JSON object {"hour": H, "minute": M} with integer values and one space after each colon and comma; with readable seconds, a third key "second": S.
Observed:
{"hour": 2, "minute": 38}
